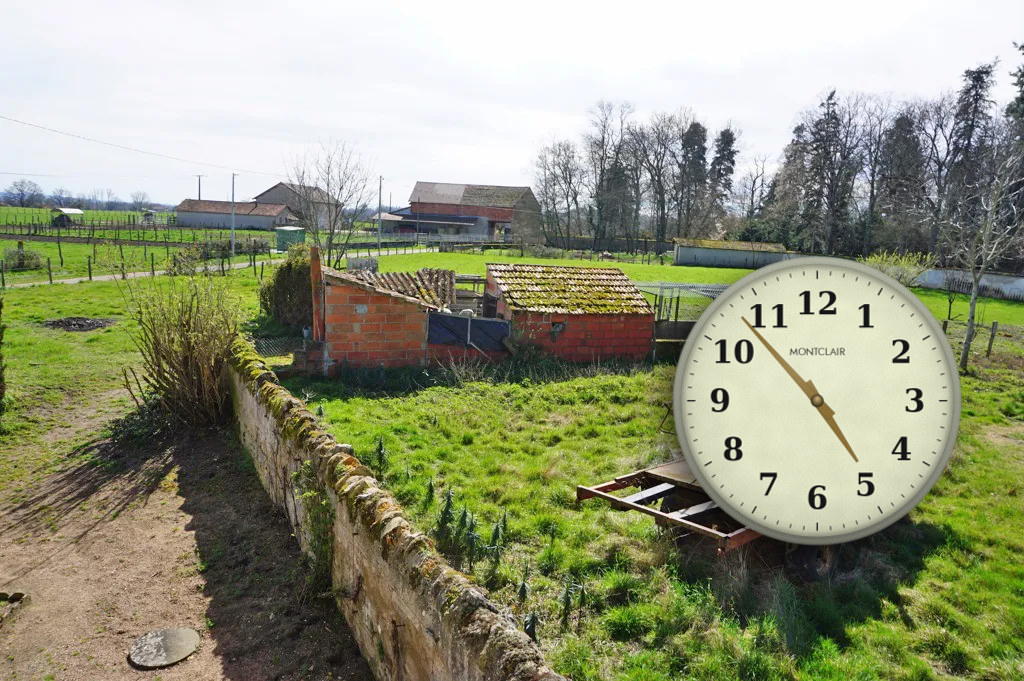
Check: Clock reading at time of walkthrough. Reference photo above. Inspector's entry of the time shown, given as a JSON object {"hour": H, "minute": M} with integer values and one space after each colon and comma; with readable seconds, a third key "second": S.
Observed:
{"hour": 4, "minute": 53}
